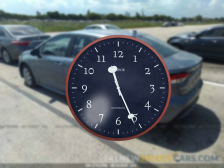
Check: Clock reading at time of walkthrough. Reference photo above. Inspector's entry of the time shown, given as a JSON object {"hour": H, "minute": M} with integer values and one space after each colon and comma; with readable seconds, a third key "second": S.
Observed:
{"hour": 11, "minute": 26}
